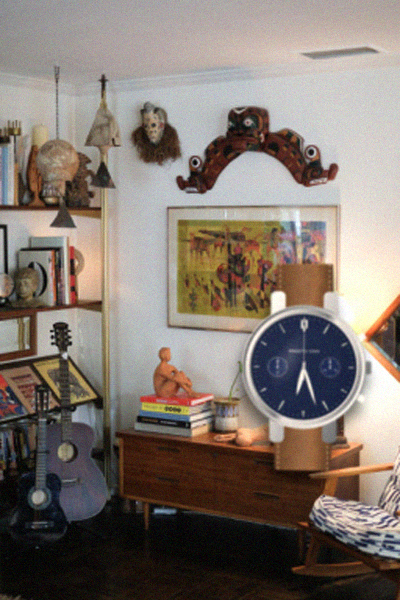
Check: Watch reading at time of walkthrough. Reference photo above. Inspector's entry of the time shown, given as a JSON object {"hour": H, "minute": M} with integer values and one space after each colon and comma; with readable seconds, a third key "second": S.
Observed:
{"hour": 6, "minute": 27}
